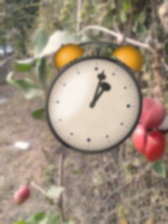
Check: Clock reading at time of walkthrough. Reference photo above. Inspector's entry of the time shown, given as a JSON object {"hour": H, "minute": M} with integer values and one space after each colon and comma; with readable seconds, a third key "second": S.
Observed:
{"hour": 1, "minute": 2}
